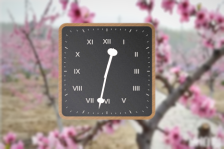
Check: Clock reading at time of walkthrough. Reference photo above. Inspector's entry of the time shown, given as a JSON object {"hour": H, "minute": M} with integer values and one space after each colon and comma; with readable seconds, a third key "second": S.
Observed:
{"hour": 12, "minute": 32}
